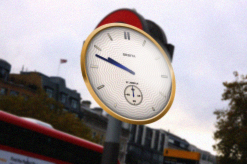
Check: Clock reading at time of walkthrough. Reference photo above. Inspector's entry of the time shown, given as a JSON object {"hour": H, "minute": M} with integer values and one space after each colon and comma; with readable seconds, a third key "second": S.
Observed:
{"hour": 9, "minute": 48}
